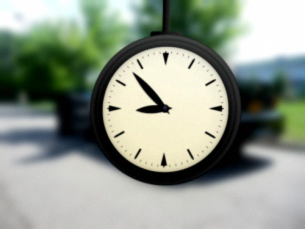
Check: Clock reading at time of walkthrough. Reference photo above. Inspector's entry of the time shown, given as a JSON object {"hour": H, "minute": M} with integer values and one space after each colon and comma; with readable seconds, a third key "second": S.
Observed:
{"hour": 8, "minute": 53}
